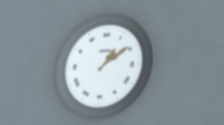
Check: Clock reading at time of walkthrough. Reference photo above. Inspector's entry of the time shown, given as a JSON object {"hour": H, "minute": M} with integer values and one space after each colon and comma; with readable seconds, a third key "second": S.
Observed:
{"hour": 1, "minute": 9}
